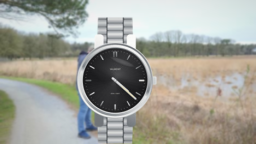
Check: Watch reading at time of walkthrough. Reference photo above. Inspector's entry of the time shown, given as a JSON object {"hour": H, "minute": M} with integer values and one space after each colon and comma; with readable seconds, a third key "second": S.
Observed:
{"hour": 4, "minute": 22}
